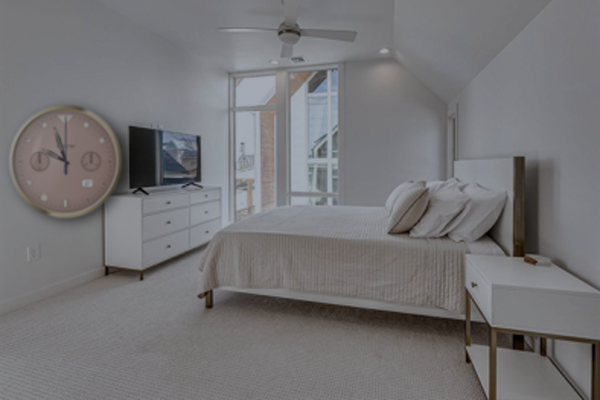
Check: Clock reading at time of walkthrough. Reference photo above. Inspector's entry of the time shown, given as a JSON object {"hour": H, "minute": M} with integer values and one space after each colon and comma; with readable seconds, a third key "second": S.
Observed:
{"hour": 9, "minute": 57}
